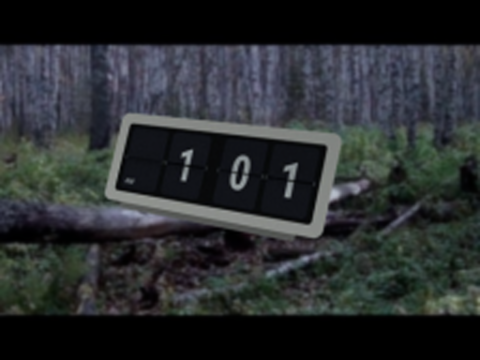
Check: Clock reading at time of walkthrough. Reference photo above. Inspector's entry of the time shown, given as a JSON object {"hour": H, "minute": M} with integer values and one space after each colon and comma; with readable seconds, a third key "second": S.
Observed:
{"hour": 1, "minute": 1}
